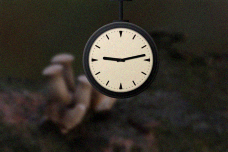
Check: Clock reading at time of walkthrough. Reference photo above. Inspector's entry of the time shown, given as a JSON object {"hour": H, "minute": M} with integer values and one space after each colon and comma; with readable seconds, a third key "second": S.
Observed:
{"hour": 9, "minute": 13}
